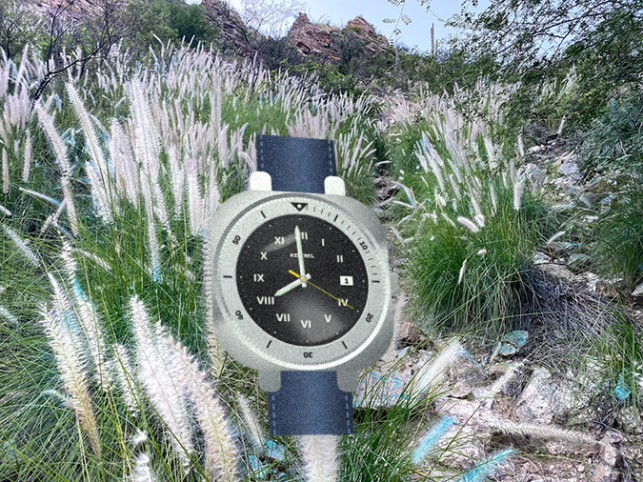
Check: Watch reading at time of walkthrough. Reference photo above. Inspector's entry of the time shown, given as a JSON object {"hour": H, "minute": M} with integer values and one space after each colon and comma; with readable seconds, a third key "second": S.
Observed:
{"hour": 7, "minute": 59, "second": 20}
